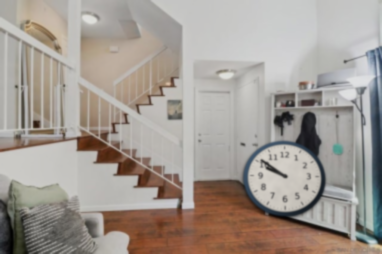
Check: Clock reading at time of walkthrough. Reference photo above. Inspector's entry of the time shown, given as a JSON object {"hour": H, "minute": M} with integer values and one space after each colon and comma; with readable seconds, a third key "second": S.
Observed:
{"hour": 9, "minute": 51}
